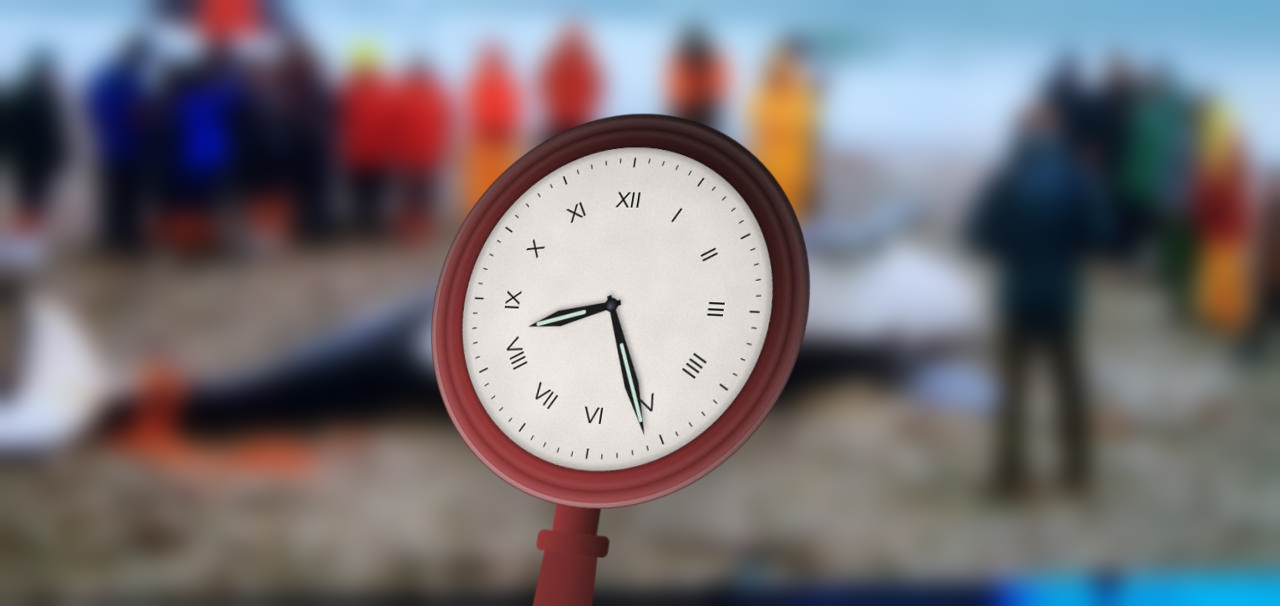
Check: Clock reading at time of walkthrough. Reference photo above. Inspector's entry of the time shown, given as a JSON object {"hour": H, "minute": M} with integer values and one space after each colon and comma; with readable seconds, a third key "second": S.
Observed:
{"hour": 8, "minute": 26}
